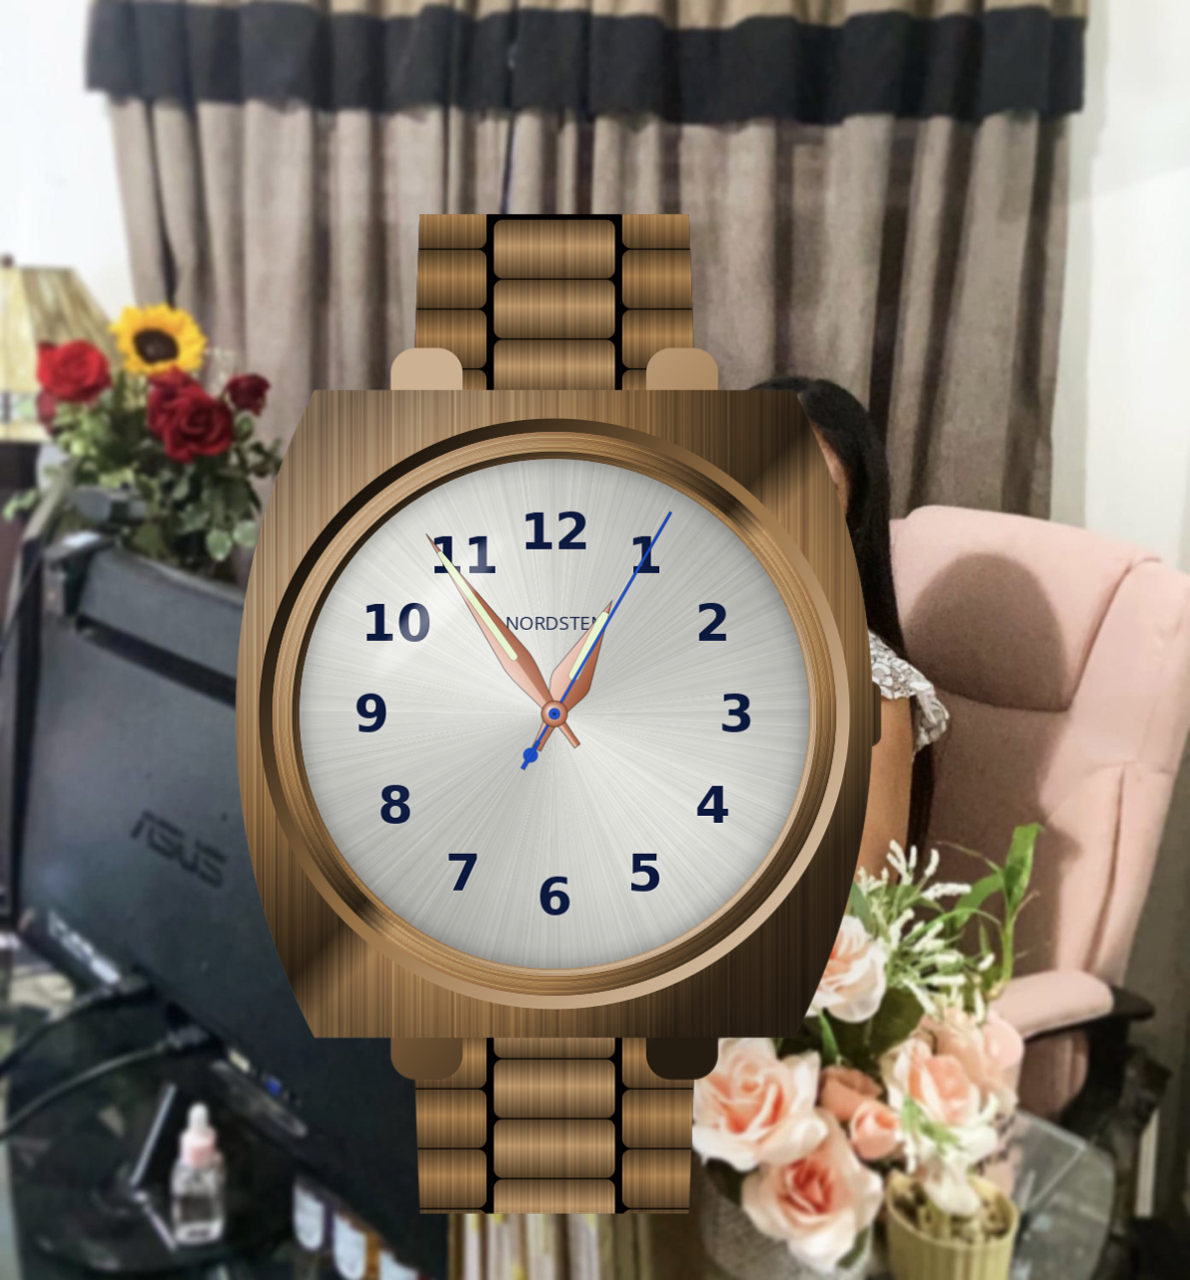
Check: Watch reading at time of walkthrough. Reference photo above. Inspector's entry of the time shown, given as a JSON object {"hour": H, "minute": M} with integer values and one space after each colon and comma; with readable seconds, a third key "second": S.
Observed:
{"hour": 12, "minute": 54, "second": 5}
